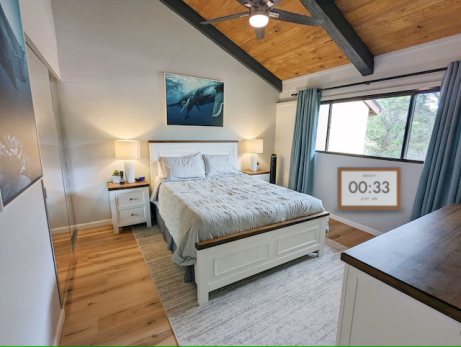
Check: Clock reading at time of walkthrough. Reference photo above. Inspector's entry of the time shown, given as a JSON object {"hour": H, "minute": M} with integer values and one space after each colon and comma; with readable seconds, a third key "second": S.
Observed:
{"hour": 0, "minute": 33}
